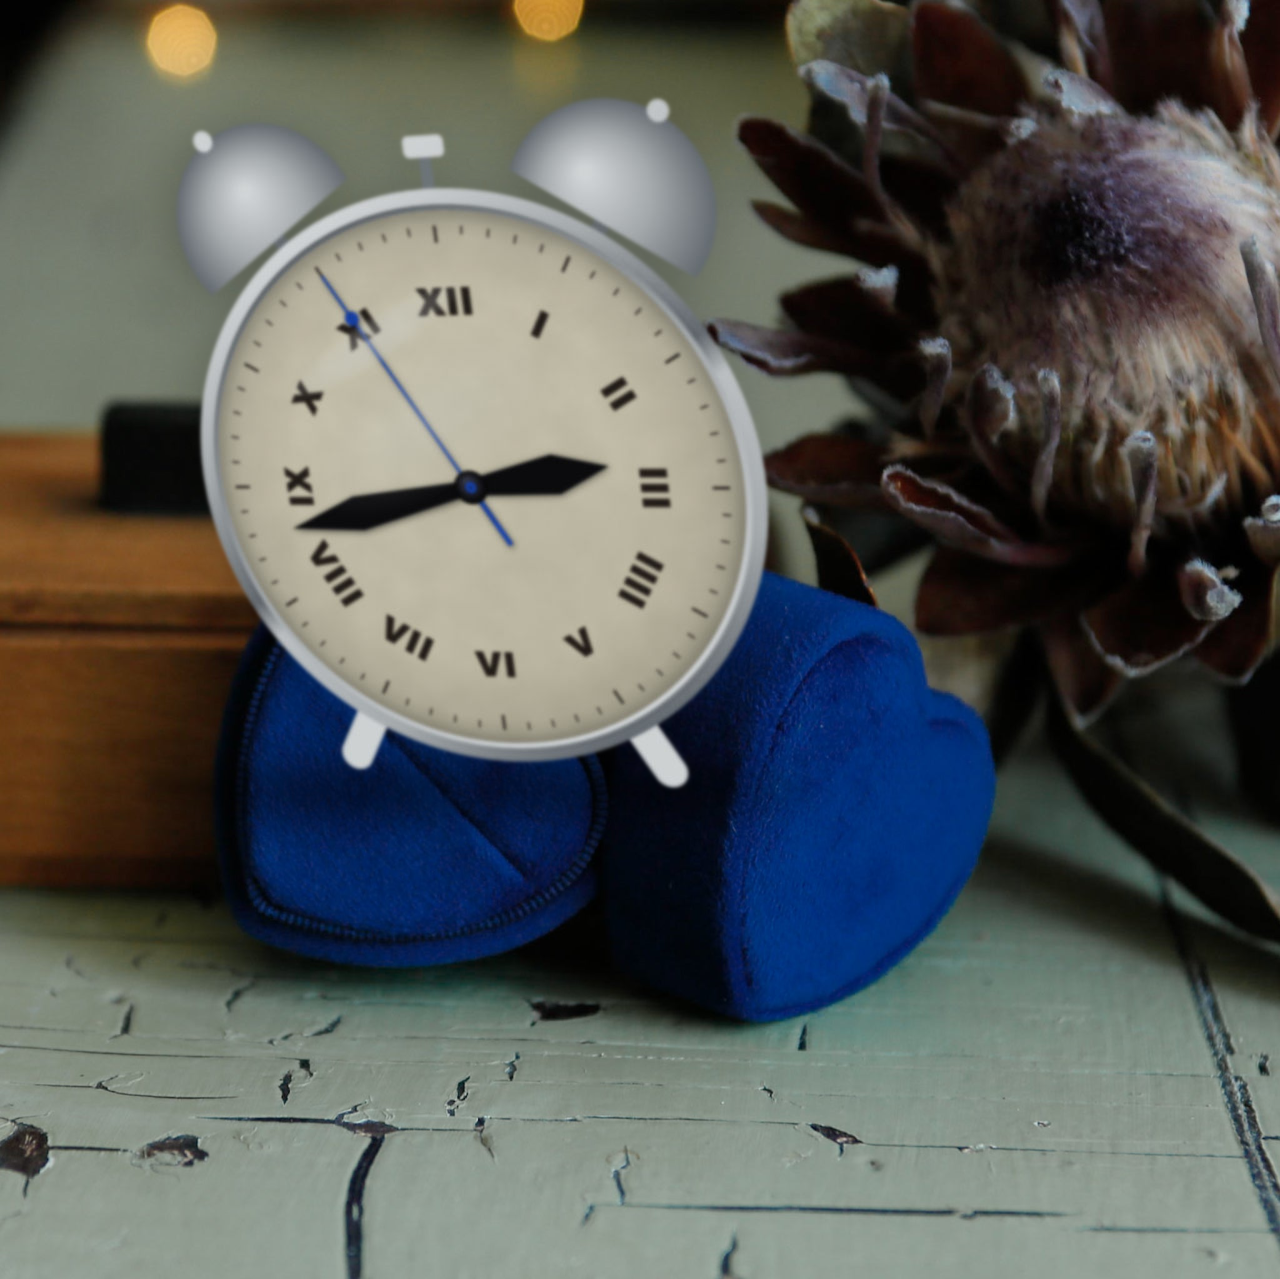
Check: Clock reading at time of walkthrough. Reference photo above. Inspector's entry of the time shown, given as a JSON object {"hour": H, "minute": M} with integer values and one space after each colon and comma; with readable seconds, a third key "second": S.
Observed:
{"hour": 2, "minute": 42, "second": 55}
